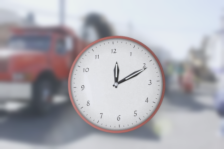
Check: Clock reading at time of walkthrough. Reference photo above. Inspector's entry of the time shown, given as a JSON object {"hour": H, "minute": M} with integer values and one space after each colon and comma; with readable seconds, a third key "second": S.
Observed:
{"hour": 12, "minute": 11}
